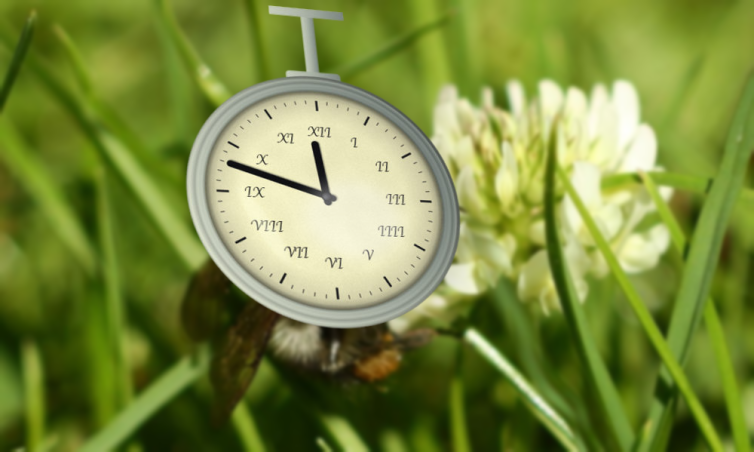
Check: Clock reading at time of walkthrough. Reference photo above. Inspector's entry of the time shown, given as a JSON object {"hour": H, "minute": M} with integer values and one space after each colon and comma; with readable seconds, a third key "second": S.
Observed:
{"hour": 11, "minute": 48}
